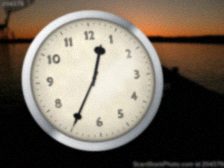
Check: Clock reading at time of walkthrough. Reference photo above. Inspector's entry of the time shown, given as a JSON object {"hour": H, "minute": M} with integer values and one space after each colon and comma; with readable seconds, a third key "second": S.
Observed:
{"hour": 12, "minute": 35}
